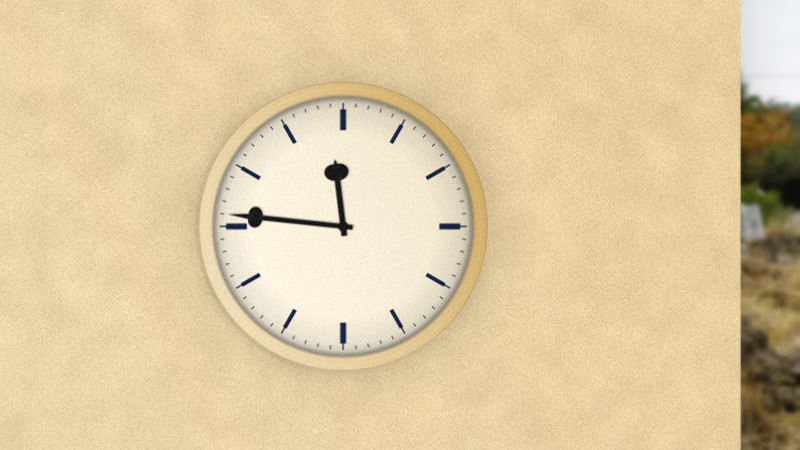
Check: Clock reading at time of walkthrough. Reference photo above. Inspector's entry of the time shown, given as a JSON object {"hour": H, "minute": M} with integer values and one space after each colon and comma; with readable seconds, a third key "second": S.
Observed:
{"hour": 11, "minute": 46}
